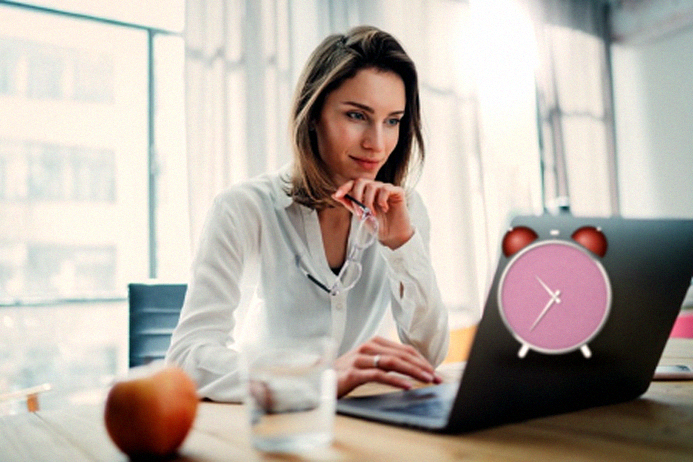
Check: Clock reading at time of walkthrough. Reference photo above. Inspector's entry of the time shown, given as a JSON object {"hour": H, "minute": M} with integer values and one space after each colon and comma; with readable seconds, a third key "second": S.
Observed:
{"hour": 10, "minute": 36}
